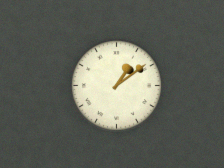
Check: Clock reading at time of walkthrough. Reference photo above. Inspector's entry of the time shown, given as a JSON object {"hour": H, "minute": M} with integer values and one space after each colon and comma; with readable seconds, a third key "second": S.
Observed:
{"hour": 1, "minute": 9}
